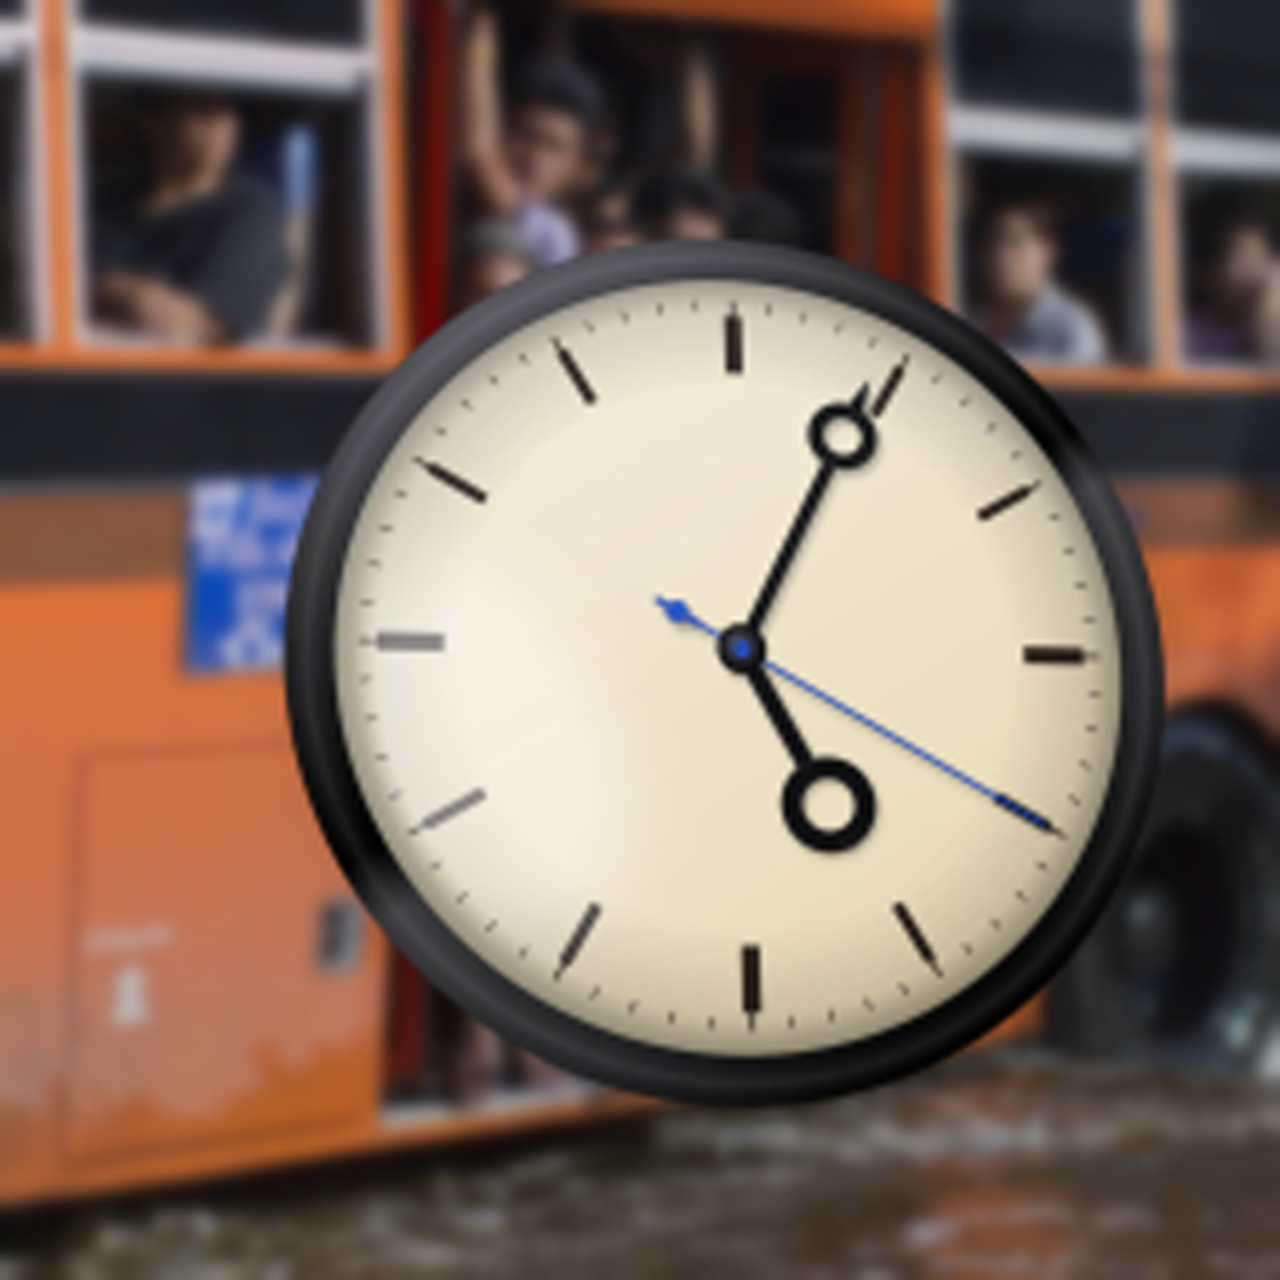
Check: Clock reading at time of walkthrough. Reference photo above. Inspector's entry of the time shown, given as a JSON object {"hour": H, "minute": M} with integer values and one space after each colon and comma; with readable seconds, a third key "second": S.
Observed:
{"hour": 5, "minute": 4, "second": 20}
